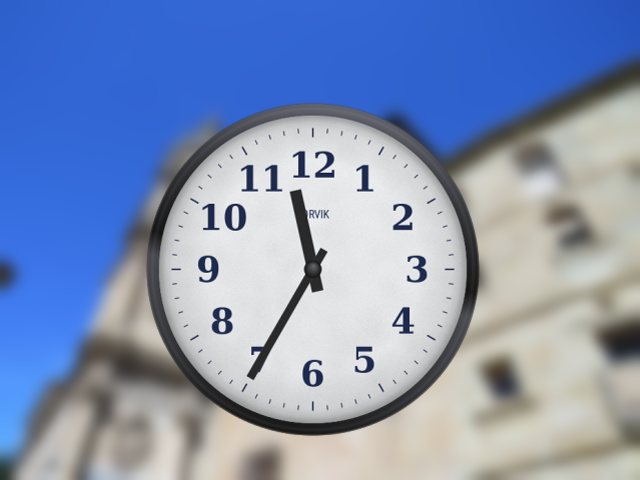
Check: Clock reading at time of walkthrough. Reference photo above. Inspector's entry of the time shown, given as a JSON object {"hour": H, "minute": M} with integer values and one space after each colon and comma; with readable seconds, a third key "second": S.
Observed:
{"hour": 11, "minute": 35}
